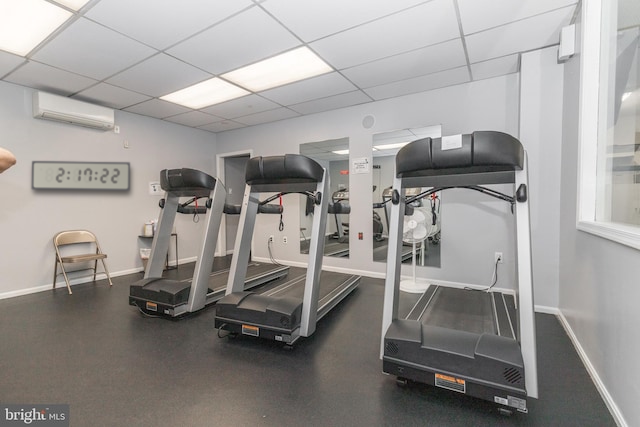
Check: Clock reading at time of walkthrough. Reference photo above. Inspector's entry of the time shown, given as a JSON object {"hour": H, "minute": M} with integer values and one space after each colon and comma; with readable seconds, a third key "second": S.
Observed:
{"hour": 2, "minute": 17, "second": 22}
